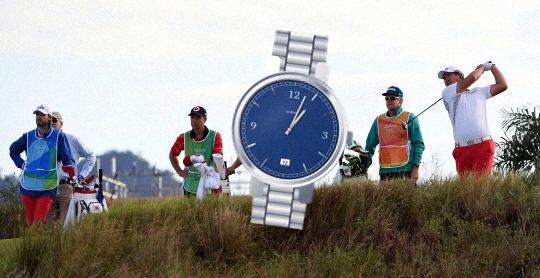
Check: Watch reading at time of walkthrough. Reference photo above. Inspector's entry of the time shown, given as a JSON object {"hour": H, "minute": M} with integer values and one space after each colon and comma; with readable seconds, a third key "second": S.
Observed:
{"hour": 1, "minute": 3}
